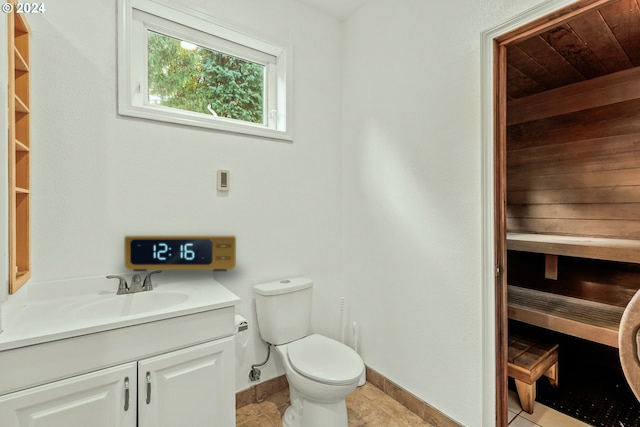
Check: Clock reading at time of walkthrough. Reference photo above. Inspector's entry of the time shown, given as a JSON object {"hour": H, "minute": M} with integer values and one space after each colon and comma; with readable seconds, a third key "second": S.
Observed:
{"hour": 12, "minute": 16}
